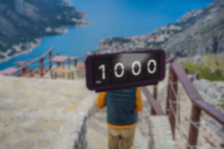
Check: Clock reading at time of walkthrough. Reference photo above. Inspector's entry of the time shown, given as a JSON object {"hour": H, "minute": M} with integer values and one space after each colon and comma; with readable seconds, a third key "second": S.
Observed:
{"hour": 10, "minute": 0}
